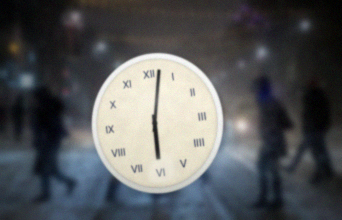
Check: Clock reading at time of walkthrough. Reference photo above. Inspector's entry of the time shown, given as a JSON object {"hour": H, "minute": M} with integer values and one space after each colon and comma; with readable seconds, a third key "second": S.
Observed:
{"hour": 6, "minute": 2}
